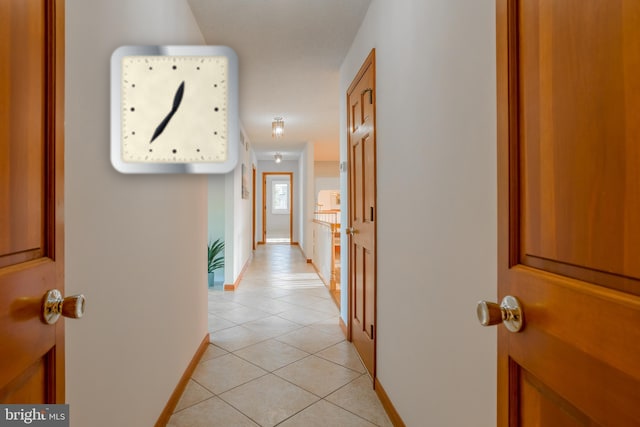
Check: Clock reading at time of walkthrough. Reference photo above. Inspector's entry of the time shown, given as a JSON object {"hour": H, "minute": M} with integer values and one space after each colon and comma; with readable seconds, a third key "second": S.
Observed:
{"hour": 12, "minute": 36}
